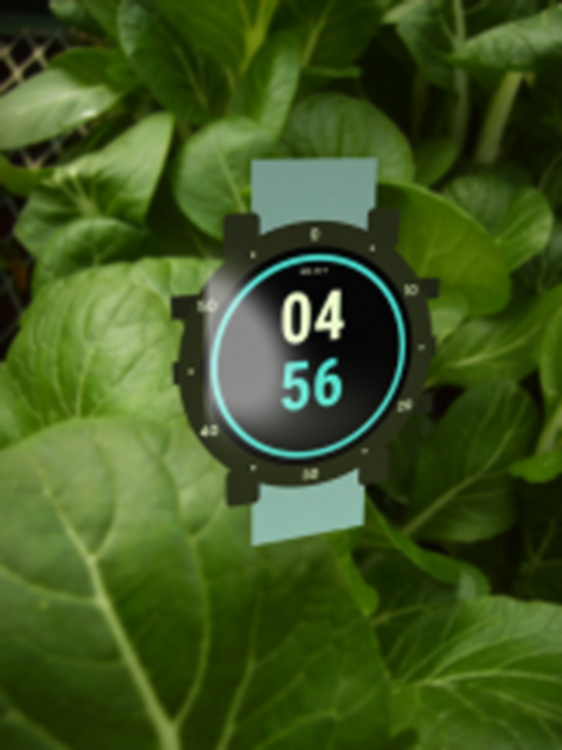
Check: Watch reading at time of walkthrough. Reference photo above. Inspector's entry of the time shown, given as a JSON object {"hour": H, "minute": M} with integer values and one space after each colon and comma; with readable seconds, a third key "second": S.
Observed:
{"hour": 4, "minute": 56}
